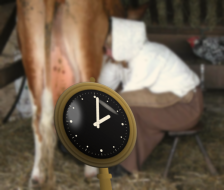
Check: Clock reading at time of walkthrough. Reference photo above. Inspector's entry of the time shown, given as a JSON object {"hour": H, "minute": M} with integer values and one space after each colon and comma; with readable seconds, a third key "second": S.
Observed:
{"hour": 2, "minute": 1}
